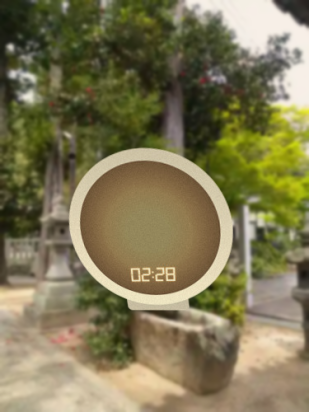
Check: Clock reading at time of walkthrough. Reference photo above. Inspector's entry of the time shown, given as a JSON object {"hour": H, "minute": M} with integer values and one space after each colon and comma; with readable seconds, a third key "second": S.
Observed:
{"hour": 2, "minute": 28}
